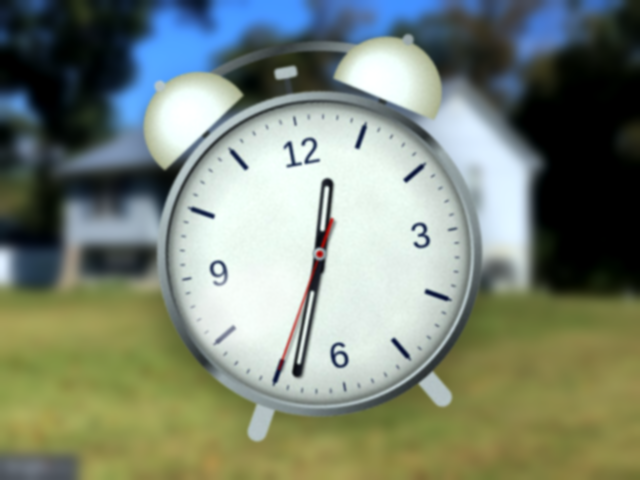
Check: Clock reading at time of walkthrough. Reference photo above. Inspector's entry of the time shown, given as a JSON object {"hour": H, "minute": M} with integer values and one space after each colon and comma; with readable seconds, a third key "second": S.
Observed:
{"hour": 12, "minute": 33, "second": 35}
